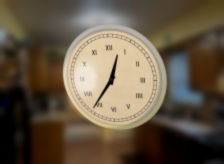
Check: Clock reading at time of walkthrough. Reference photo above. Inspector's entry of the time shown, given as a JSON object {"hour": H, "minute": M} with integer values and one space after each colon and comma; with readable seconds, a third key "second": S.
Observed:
{"hour": 12, "minute": 36}
